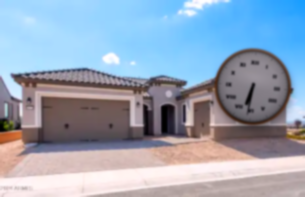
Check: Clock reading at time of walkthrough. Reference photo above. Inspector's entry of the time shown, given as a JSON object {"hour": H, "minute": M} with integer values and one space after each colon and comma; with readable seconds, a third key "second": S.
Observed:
{"hour": 6, "minute": 31}
